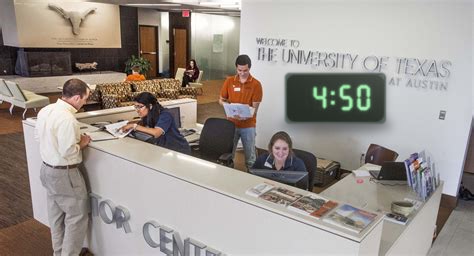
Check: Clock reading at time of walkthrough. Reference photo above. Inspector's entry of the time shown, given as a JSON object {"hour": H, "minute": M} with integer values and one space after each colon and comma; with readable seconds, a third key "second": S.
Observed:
{"hour": 4, "minute": 50}
